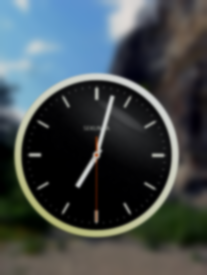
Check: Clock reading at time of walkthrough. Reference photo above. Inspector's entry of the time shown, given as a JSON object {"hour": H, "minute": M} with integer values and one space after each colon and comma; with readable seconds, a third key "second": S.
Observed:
{"hour": 7, "minute": 2, "second": 30}
